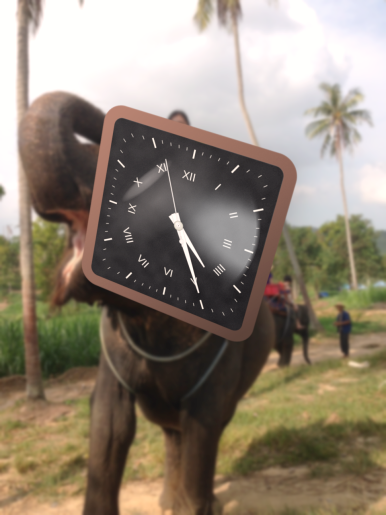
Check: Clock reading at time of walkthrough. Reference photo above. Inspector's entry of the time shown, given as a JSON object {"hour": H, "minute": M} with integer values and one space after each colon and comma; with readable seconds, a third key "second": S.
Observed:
{"hour": 4, "minute": 24, "second": 56}
